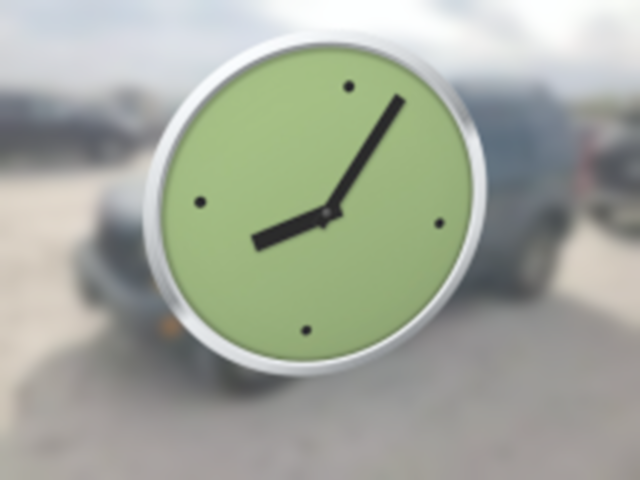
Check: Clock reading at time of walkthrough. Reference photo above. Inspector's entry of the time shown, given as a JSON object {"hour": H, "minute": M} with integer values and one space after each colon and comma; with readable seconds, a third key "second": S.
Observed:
{"hour": 8, "minute": 4}
